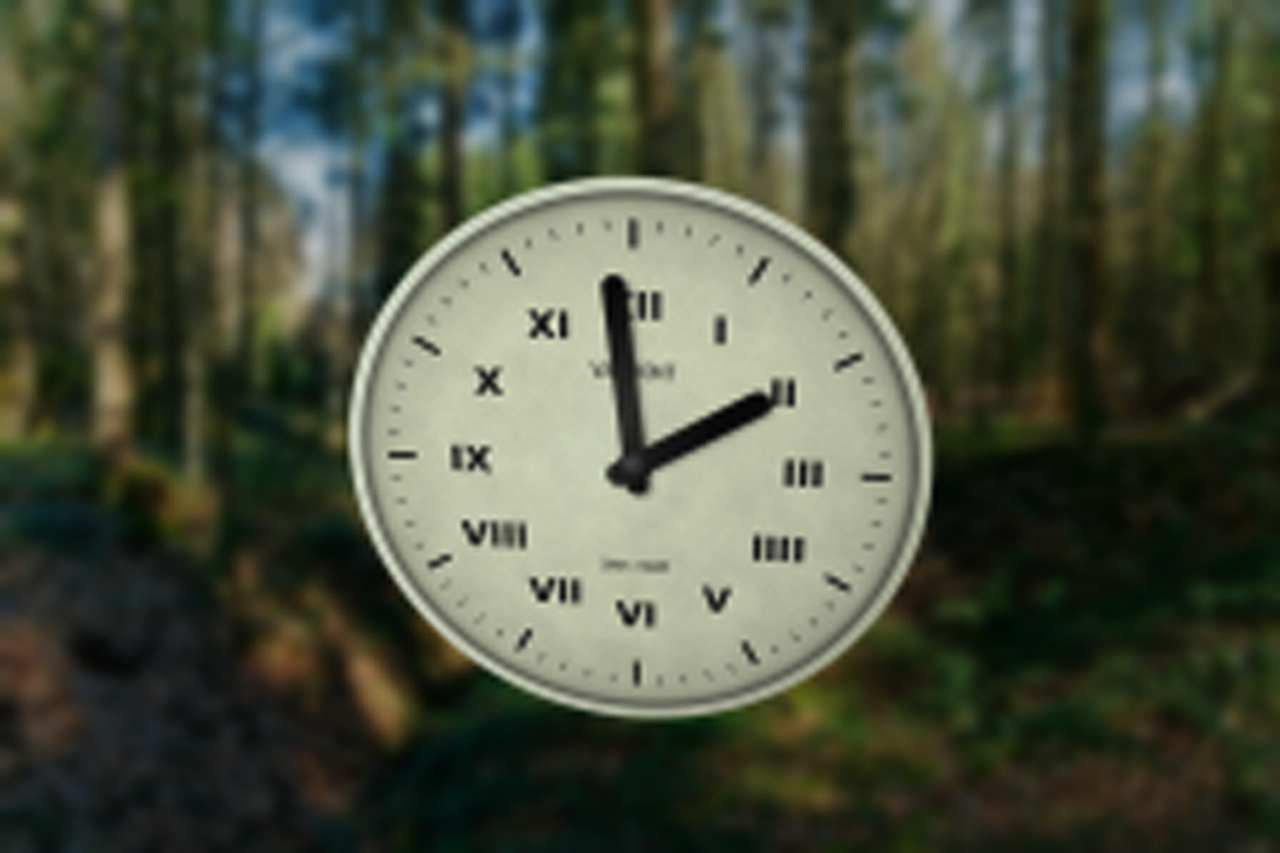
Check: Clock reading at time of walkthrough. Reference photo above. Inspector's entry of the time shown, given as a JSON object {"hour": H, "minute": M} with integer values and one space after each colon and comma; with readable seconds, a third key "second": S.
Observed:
{"hour": 1, "minute": 59}
